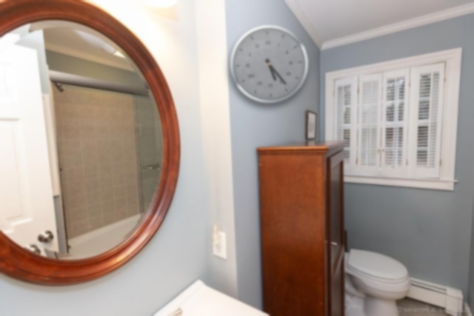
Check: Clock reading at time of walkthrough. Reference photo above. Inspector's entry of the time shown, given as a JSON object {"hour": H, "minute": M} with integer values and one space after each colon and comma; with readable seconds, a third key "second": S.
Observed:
{"hour": 5, "minute": 24}
